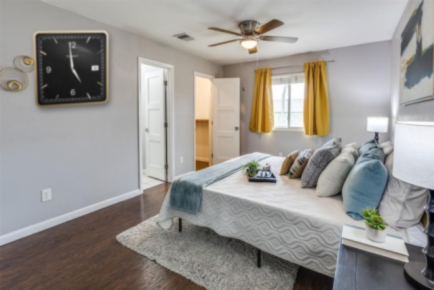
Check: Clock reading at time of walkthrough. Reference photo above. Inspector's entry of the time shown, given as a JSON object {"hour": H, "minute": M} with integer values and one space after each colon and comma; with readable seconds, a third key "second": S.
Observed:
{"hour": 4, "minute": 59}
